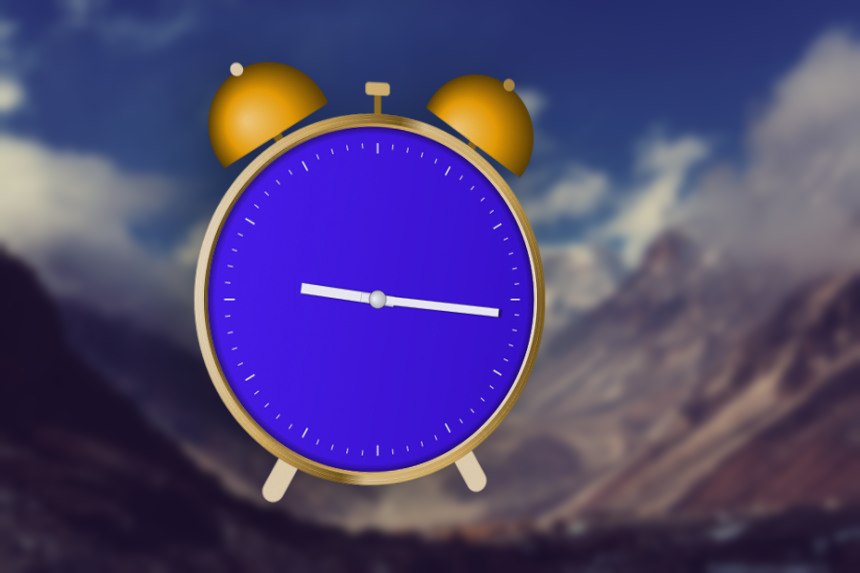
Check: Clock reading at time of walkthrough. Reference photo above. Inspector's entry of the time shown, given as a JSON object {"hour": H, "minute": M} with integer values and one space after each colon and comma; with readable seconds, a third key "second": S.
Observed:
{"hour": 9, "minute": 16}
